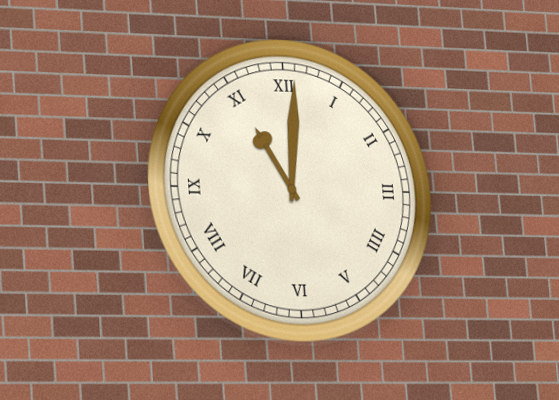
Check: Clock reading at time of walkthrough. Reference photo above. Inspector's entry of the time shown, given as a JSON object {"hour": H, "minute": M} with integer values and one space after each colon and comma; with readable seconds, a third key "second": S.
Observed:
{"hour": 11, "minute": 1}
